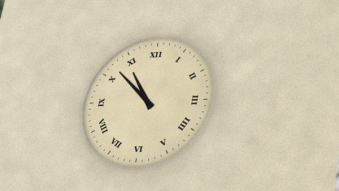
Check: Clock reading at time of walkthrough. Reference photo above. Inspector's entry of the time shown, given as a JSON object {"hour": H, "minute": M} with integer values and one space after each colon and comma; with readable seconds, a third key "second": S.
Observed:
{"hour": 10, "minute": 52}
